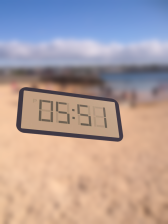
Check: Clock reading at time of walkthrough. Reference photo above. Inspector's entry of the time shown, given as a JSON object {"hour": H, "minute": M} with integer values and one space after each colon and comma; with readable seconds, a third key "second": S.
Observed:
{"hour": 5, "minute": 51}
